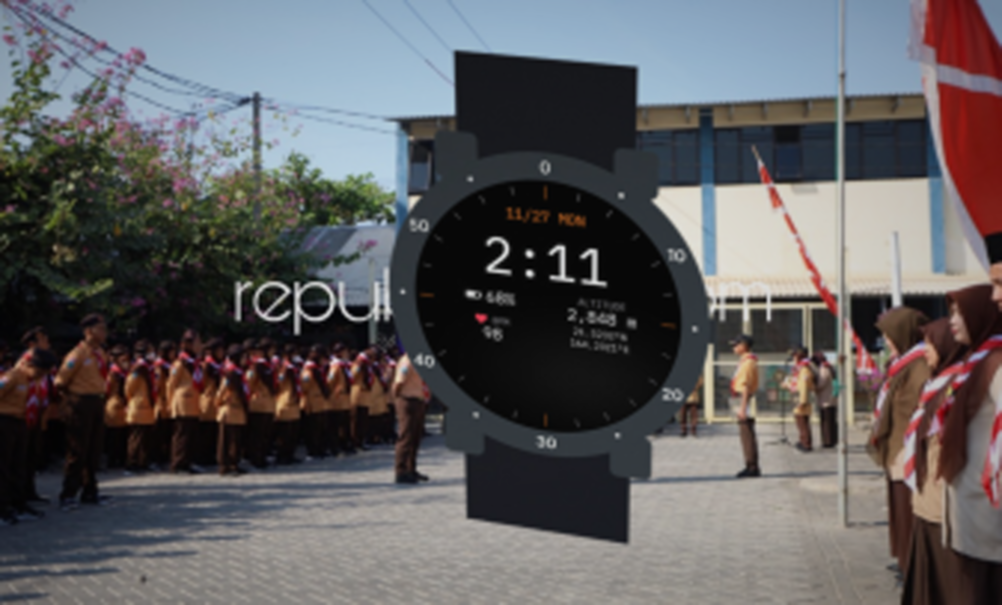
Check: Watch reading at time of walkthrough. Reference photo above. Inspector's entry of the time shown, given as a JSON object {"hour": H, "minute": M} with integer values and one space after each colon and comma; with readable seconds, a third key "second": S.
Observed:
{"hour": 2, "minute": 11}
